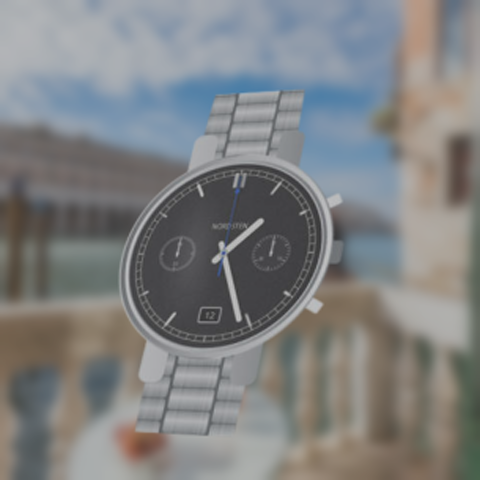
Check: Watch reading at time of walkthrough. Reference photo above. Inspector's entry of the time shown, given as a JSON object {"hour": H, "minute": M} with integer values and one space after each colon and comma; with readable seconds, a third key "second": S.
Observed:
{"hour": 1, "minute": 26}
